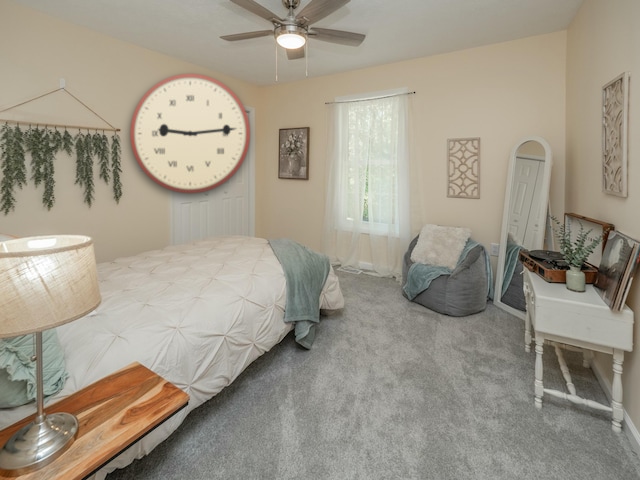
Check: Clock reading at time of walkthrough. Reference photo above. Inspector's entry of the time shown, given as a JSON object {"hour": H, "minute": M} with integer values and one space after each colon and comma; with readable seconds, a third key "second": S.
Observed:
{"hour": 9, "minute": 14}
